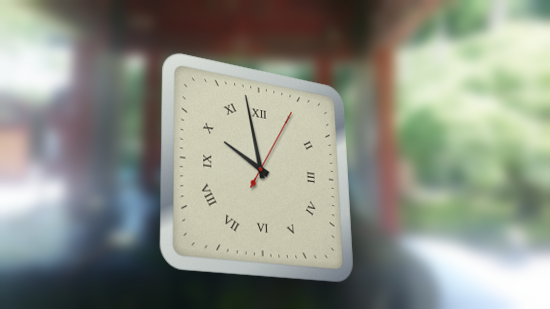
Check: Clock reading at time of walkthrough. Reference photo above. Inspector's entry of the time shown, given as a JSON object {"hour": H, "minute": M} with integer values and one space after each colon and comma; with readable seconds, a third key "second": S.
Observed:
{"hour": 9, "minute": 58, "second": 5}
